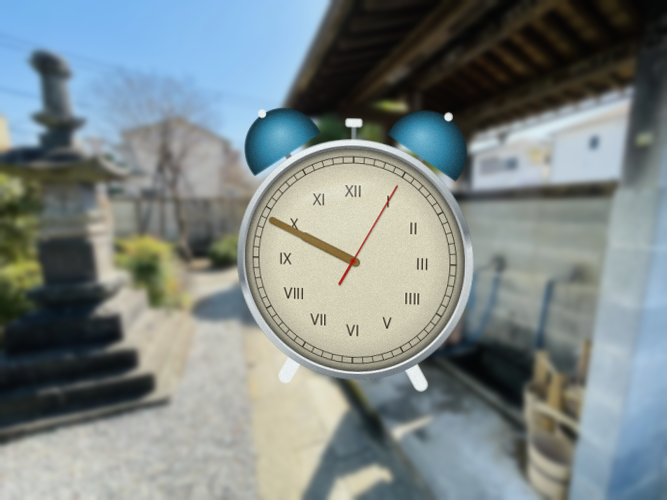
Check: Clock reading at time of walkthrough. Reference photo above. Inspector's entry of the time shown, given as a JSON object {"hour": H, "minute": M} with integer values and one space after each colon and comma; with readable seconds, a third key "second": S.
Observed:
{"hour": 9, "minute": 49, "second": 5}
